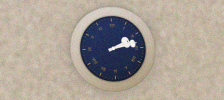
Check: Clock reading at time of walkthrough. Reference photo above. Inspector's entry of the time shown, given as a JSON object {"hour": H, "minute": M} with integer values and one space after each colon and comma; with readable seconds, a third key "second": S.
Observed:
{"hour": 2, "minute": 13}
